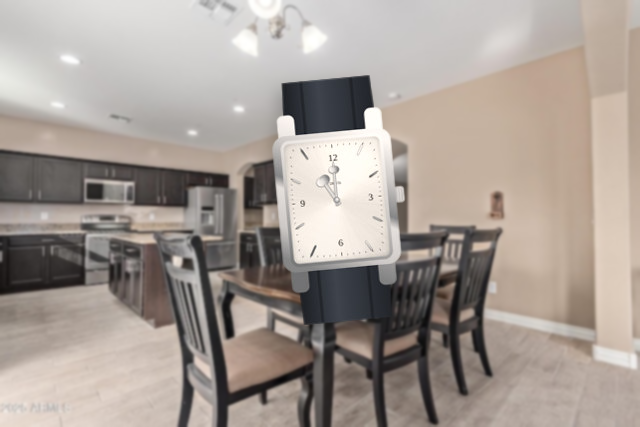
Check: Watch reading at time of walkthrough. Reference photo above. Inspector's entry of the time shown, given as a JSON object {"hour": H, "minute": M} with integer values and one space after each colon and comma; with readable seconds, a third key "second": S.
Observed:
{"hour": 11, "minute": 0}
